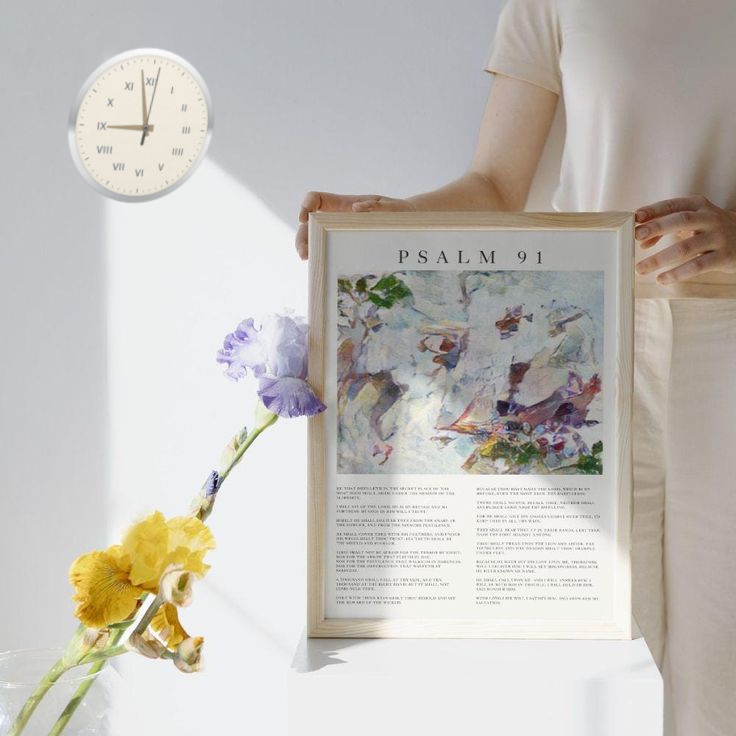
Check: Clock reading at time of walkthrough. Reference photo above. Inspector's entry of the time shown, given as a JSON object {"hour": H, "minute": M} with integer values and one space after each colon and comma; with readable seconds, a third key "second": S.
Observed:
{"hour": 8, "minute": 58, "second": 1}
